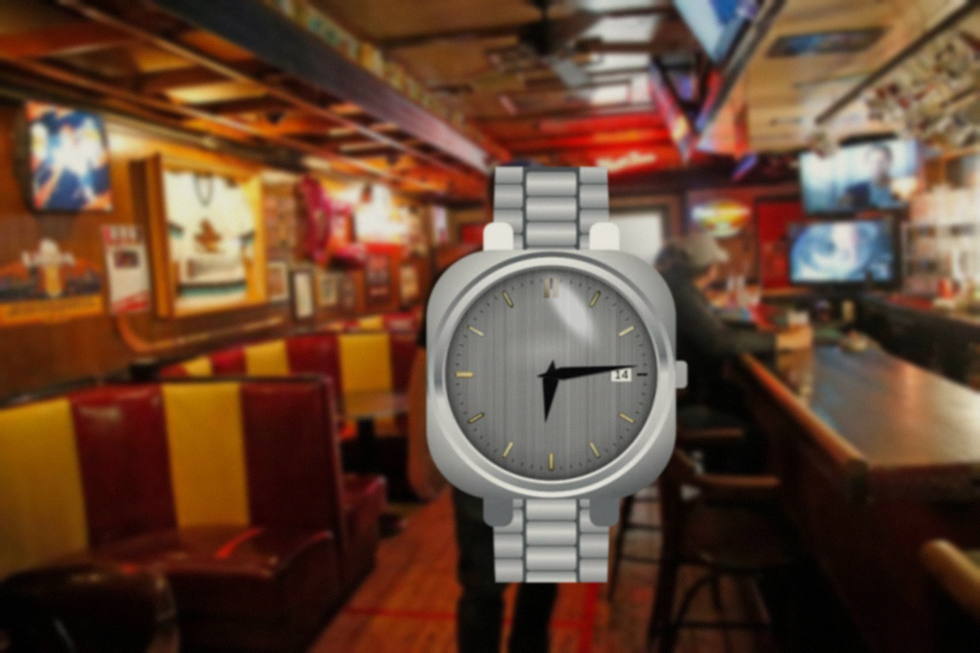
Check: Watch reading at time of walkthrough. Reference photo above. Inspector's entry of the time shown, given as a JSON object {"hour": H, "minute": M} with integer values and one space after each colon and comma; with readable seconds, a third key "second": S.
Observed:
{"hour": 6, "minute": 14}
